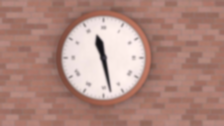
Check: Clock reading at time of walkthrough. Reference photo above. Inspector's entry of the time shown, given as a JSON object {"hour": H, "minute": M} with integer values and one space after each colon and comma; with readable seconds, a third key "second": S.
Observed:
{"hour": 11, "minute": 28}
